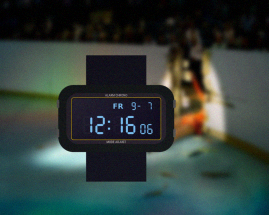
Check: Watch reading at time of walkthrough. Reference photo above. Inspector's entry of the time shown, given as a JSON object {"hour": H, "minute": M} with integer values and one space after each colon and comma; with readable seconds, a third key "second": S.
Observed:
{"hour": 12, "minute": 16, "second": 6}
